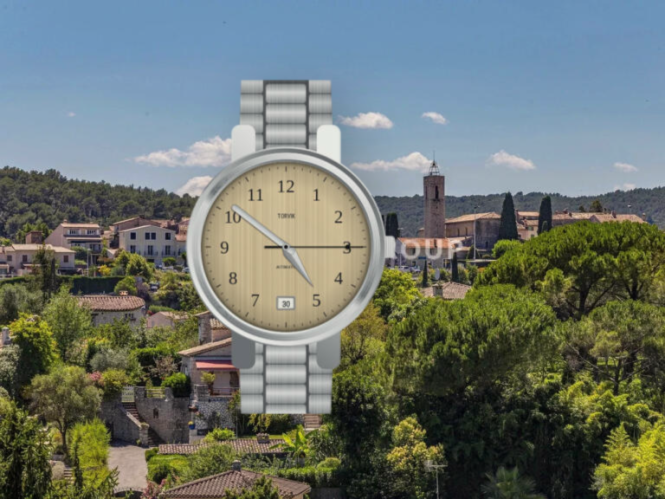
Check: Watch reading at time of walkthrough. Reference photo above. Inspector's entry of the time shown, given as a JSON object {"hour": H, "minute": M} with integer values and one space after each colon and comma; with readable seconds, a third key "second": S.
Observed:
{"hour": 4, "minute": 51, "second": 15}
